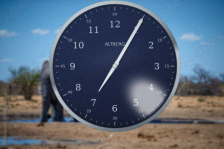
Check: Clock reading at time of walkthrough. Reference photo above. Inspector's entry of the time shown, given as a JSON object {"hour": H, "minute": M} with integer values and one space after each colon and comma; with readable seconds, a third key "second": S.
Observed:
{"hour": 7, "minute": 5}
